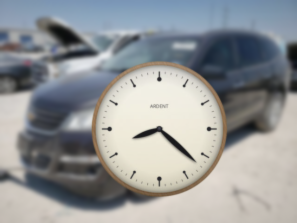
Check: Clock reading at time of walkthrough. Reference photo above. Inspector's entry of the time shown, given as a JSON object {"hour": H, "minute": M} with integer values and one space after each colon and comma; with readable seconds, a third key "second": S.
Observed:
{"hour": 8, "minute": 22}
